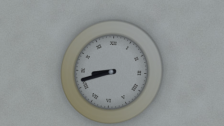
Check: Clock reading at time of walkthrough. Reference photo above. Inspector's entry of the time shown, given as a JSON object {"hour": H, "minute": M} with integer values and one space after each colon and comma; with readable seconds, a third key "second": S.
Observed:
{"hour": 8, "minute": 42}
